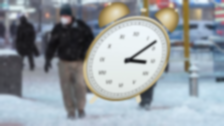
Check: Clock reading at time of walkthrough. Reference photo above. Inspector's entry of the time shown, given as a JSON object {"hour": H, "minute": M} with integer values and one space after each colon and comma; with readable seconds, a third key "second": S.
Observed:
{"hour": 3, "minute": 8}
